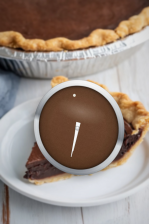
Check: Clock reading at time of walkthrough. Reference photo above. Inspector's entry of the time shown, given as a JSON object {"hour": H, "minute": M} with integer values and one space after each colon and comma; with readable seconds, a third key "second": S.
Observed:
{"hour": 6, "minute": 33}
